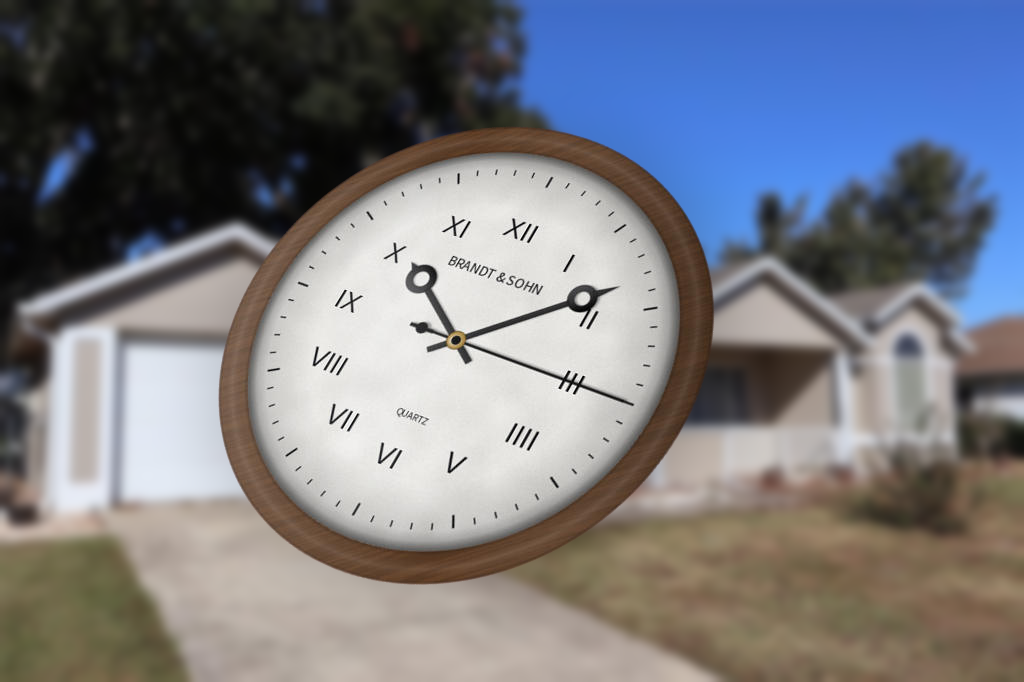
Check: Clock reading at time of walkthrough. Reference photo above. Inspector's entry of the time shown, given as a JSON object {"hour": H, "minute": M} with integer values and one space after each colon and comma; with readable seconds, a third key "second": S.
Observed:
{"hour": 10, "minute": 8, "second": 15}
